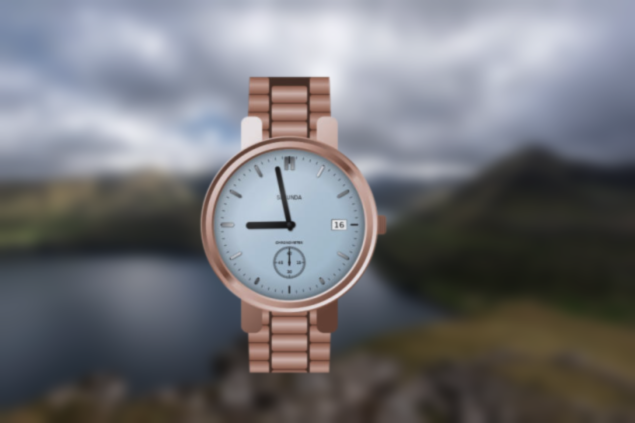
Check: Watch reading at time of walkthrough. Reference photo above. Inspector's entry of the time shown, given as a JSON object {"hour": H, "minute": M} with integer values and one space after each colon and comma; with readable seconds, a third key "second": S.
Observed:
{"hour": 8, "minute": 58}
